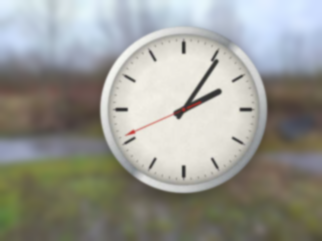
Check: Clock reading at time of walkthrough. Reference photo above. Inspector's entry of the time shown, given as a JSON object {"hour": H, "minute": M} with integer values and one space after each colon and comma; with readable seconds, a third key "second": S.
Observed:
{"hour": 2, "minute": 5, "second": 41}
